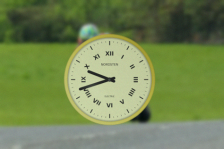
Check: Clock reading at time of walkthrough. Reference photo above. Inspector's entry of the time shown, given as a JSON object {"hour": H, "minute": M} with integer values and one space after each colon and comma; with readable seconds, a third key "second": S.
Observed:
{"hour": 9, "minute": 42}
